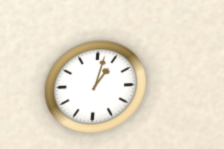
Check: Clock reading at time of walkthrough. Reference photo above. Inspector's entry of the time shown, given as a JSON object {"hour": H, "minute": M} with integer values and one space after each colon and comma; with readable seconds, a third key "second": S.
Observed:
{"hour": 1, "minute": 2}
